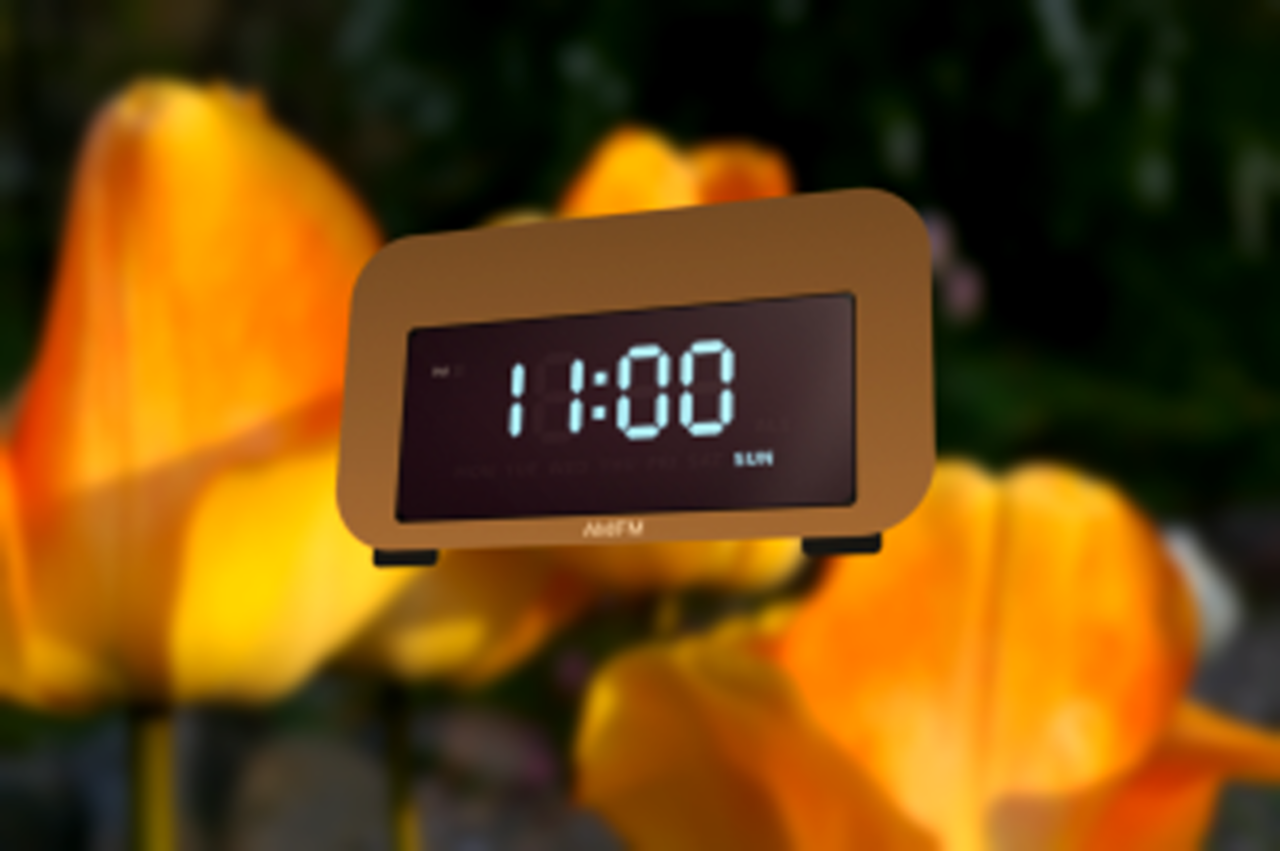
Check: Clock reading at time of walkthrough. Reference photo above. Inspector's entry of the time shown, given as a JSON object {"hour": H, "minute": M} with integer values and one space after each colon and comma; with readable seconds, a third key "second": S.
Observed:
{"hour": 11, "minute": 0}
